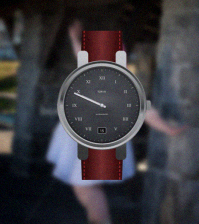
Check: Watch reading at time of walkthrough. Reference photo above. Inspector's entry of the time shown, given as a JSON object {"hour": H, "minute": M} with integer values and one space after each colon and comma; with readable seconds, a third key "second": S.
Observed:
{"hour": 9, "minute": 49}
